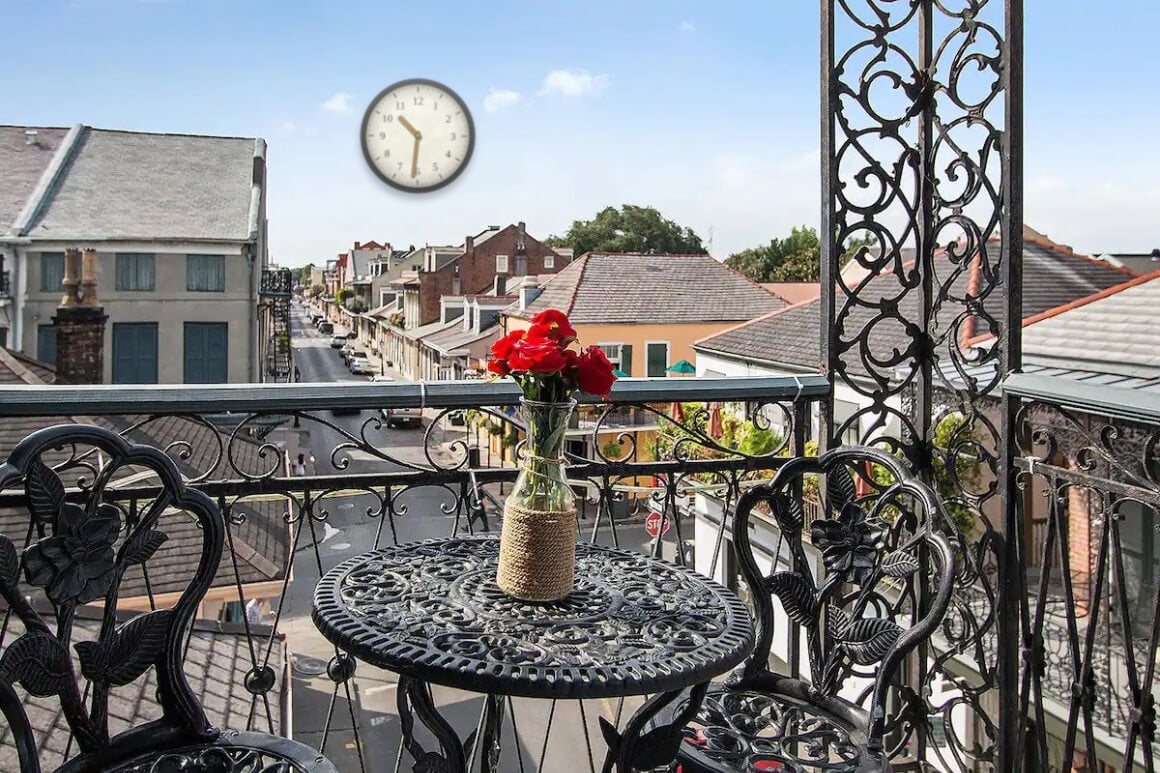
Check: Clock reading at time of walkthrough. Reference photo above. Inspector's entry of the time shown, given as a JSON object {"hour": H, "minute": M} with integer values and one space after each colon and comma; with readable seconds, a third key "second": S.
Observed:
{"hour": 10, "minute": 31}
